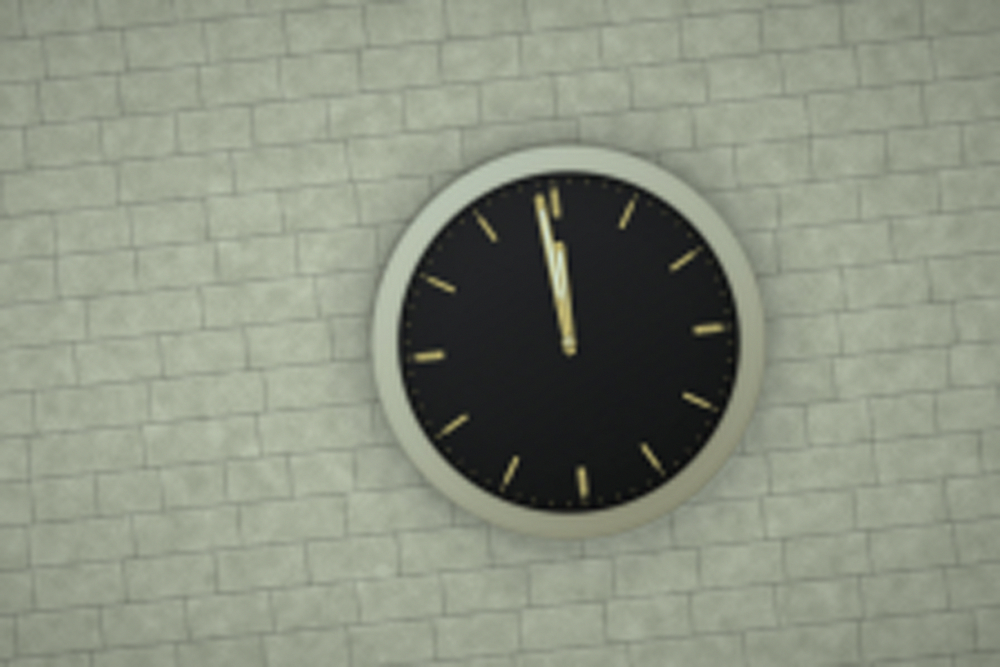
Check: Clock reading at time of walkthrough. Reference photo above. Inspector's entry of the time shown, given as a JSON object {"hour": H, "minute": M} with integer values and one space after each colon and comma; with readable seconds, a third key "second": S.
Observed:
{"hour": 11, "minute": 59}
